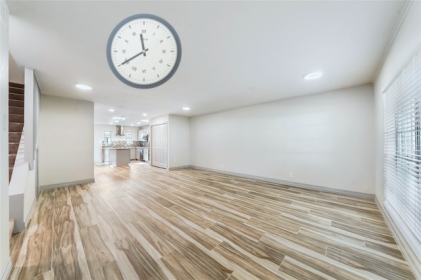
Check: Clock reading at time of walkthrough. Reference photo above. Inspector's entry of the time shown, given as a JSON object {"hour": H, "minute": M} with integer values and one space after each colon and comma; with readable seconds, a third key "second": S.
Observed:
{"hour": 11, "minute": 40}
